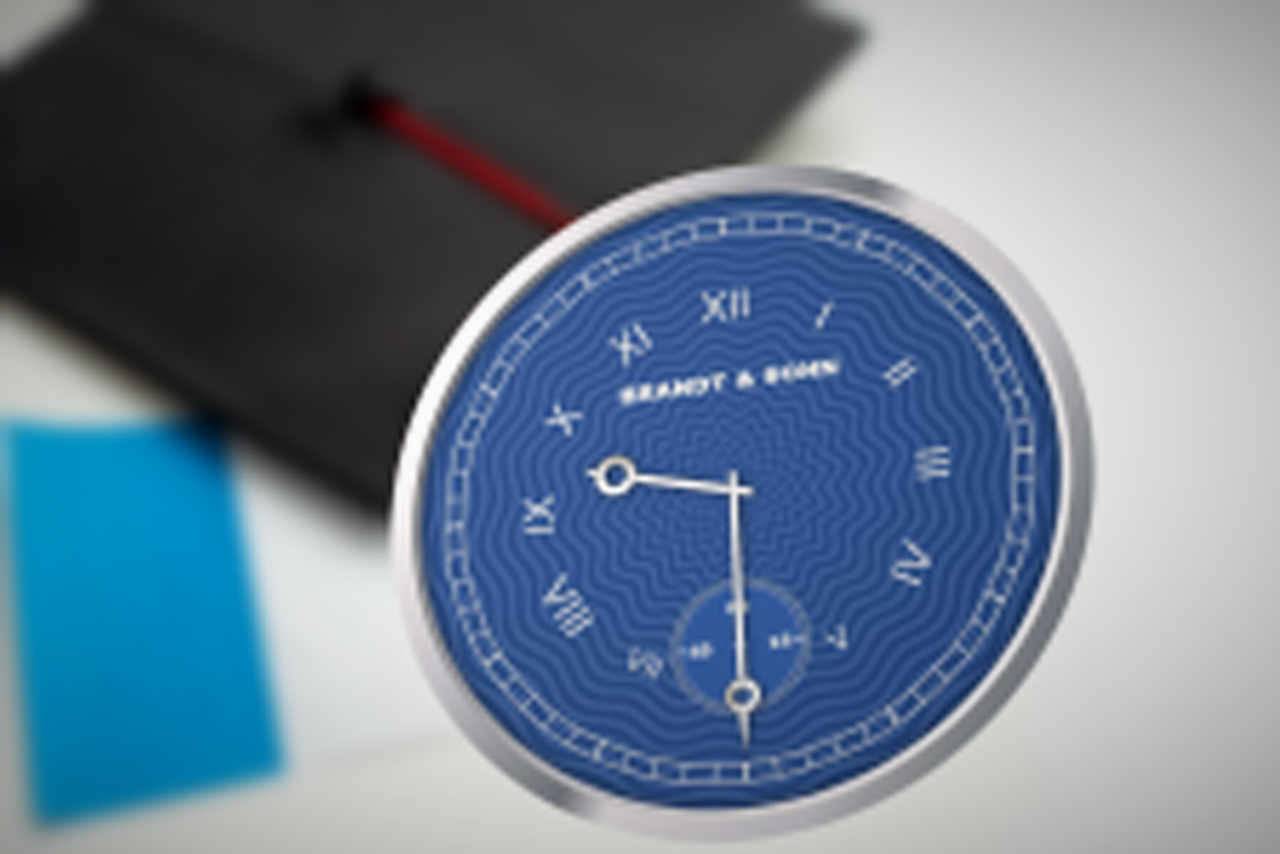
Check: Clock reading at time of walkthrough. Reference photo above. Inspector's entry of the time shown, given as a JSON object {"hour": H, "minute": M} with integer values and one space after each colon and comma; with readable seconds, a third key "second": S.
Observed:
{"hour": 9, "minute": 30}
